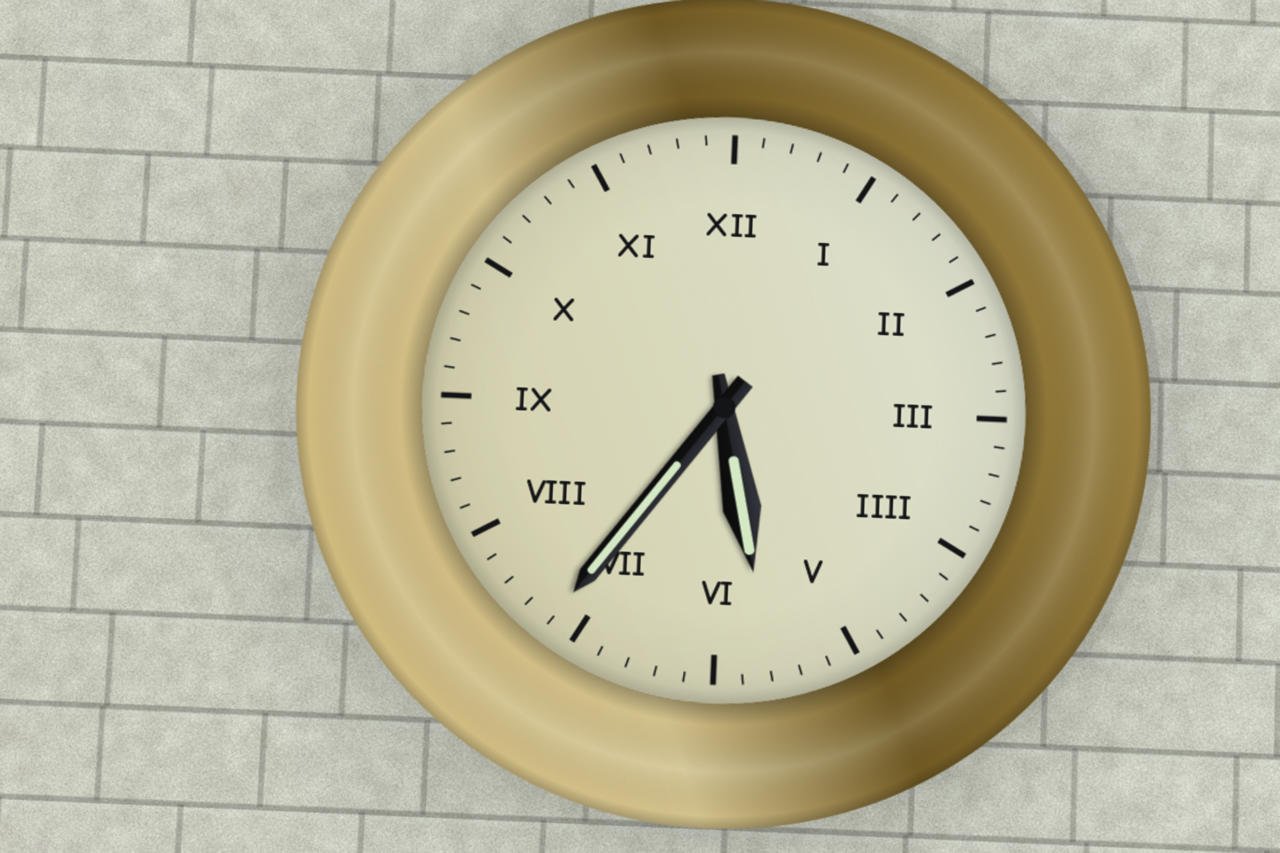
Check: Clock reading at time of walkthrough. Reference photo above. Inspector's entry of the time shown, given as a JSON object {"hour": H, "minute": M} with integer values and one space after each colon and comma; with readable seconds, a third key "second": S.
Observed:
{"hour": 5, "minute": 36}
